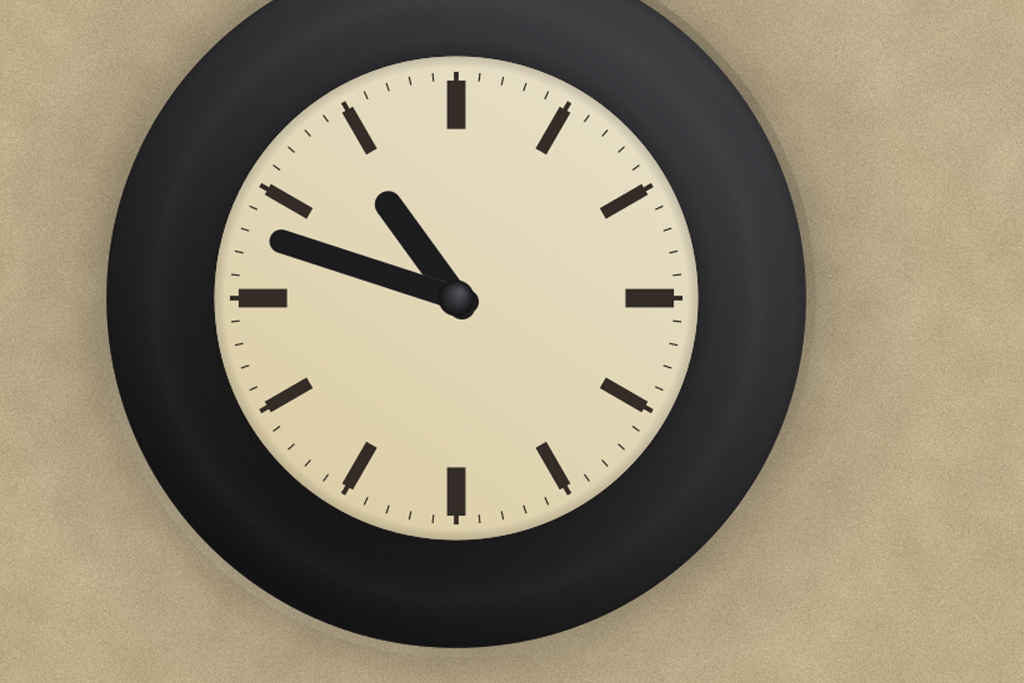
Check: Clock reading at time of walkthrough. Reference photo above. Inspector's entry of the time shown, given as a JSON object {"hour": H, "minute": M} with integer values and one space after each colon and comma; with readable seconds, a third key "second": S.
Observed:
{"hour": 10, "minute": 48}
